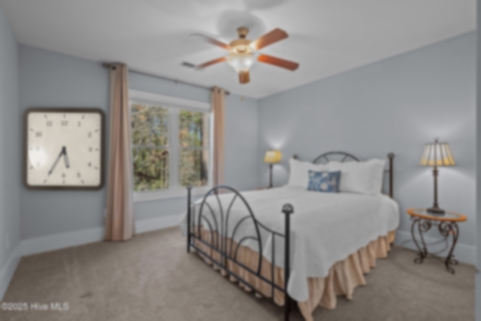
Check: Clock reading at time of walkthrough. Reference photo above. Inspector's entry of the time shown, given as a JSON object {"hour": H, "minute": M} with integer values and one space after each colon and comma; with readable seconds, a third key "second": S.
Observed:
{"hour": 5, "minute": 35}
